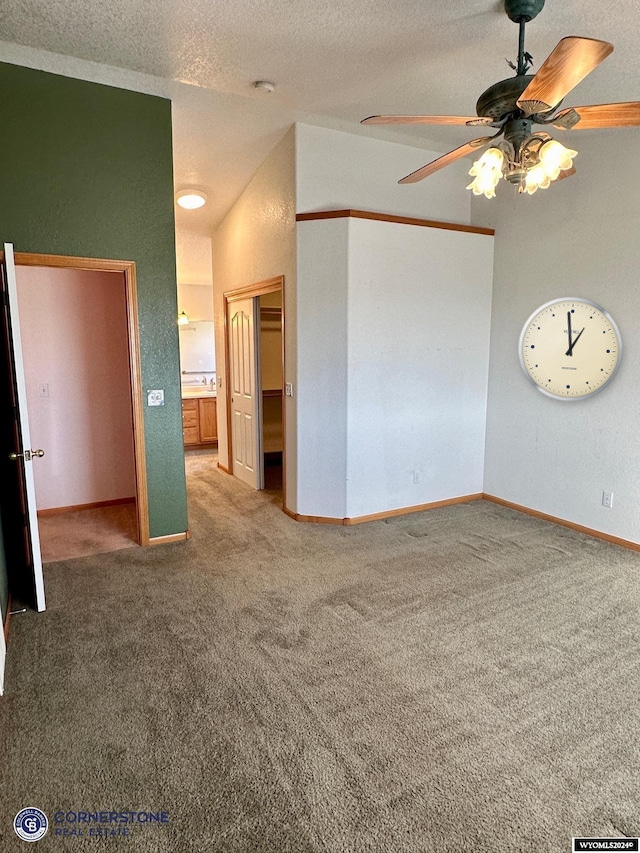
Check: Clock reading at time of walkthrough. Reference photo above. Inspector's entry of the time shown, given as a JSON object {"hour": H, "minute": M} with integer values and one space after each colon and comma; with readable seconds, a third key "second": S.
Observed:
{"hour": 12, "minute": 59}
